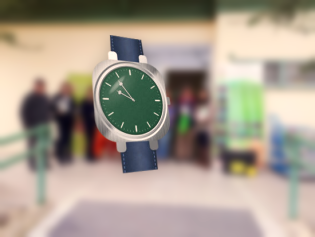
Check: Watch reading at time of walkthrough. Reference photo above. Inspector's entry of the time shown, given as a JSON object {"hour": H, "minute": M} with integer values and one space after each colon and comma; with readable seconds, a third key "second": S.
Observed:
{"hour": 9, "minute": 54}
